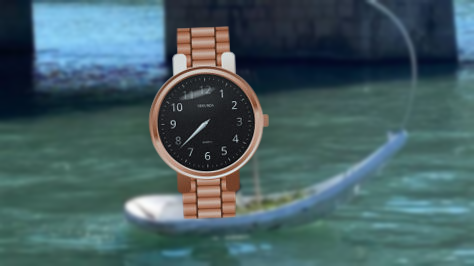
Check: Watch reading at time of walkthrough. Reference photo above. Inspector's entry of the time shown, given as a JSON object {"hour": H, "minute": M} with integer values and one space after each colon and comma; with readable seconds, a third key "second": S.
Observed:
{"hour": 7, "minute": 38}
